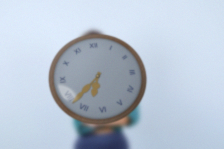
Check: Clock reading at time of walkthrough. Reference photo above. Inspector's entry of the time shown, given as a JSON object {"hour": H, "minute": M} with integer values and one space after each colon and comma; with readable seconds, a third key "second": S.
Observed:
{"hour": 6, "minute": 38}
